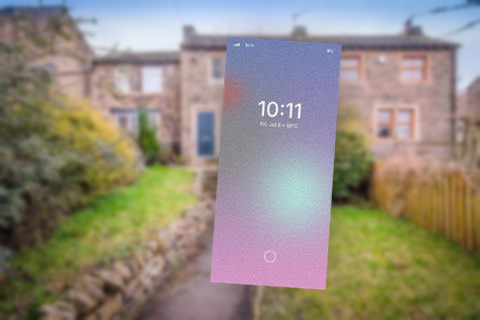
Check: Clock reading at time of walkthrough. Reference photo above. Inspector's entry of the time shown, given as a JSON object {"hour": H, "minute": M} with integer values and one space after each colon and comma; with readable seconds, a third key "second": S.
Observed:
{"hour": 10, "minute": 11}
